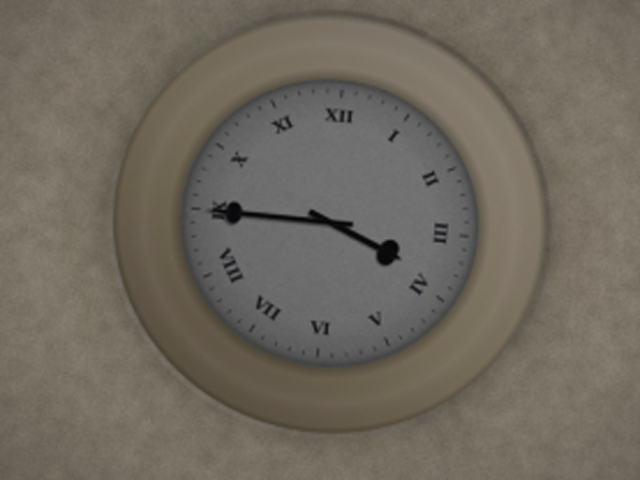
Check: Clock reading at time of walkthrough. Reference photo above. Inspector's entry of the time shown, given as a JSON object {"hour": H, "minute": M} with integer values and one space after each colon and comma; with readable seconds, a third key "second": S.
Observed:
{"hour": 3, "minute": 45}
